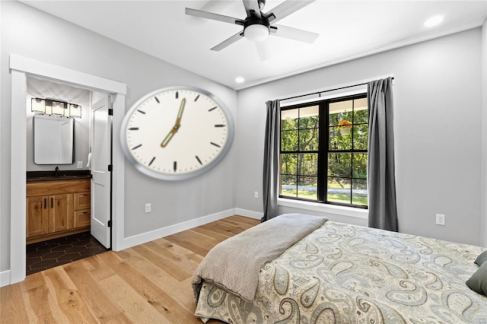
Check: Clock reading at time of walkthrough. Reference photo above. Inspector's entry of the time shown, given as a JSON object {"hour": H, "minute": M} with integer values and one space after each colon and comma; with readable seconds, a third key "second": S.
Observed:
{"hour": 7, "minute": 2}
